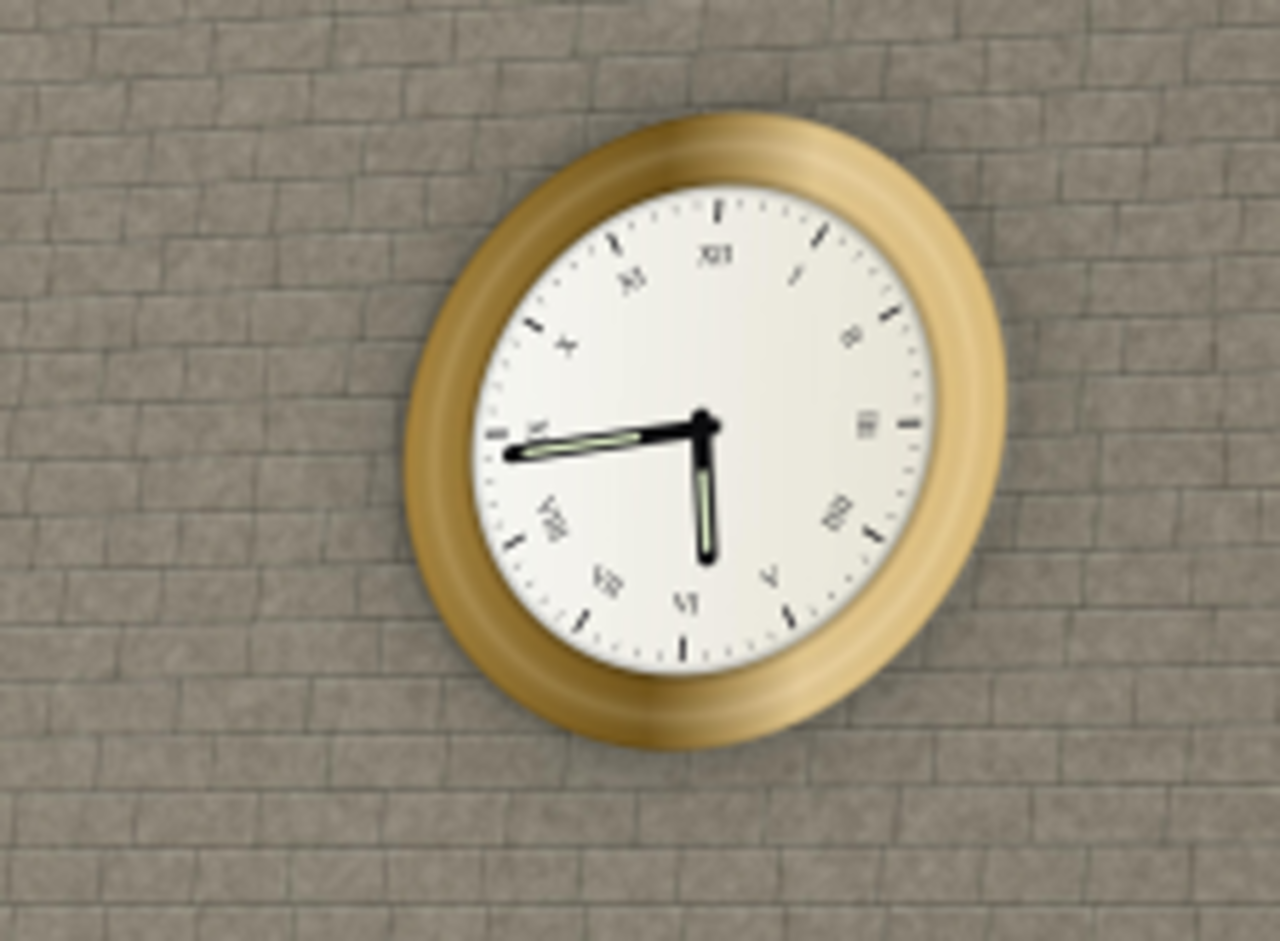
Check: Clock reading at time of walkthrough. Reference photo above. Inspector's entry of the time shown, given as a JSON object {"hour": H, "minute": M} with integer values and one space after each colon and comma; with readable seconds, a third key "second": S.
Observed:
{"hour": 5, "minute": 44}
